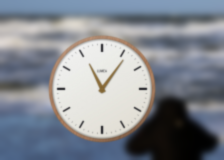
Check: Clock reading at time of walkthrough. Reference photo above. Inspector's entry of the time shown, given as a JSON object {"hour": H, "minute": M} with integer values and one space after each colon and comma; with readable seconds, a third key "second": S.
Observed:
{"hour": 11, "minute": 6}
